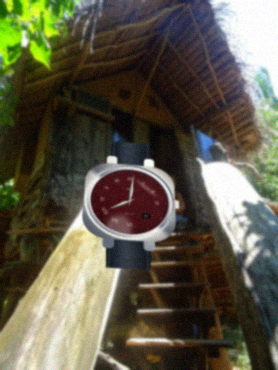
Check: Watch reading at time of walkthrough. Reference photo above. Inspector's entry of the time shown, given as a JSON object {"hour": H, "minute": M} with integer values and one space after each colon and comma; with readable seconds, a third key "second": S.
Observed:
{"hour": 8, "minute": 1}
